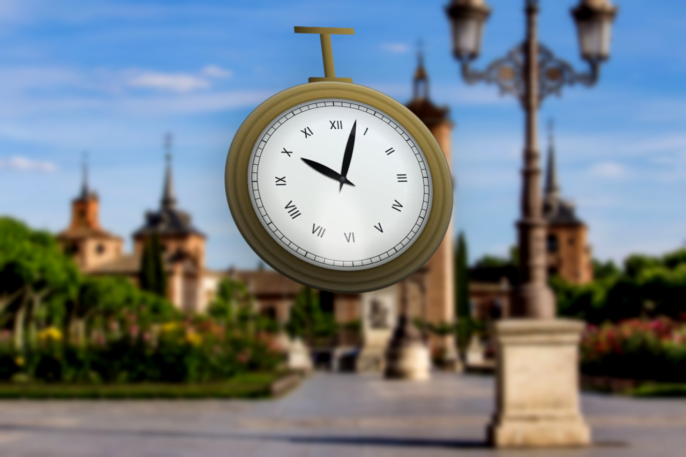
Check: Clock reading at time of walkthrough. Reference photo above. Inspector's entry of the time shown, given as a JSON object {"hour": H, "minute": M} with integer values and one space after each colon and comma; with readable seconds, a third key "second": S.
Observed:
{"hour": 10, "minute": 3}
